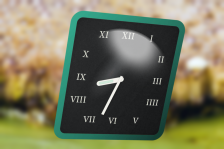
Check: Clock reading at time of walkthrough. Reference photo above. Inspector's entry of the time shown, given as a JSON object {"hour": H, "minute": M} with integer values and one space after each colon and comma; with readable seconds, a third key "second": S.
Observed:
{"hour": 8, "minute": 33}
